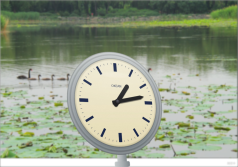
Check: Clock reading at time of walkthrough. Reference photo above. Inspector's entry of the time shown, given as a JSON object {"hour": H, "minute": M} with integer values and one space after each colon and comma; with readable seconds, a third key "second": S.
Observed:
{"hour": 1, "minute": 13}
